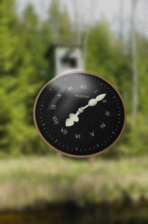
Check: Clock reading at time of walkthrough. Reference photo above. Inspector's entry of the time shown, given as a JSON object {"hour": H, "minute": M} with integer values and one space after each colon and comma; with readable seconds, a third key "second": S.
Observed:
{"hour": 7, "minute": 8}
